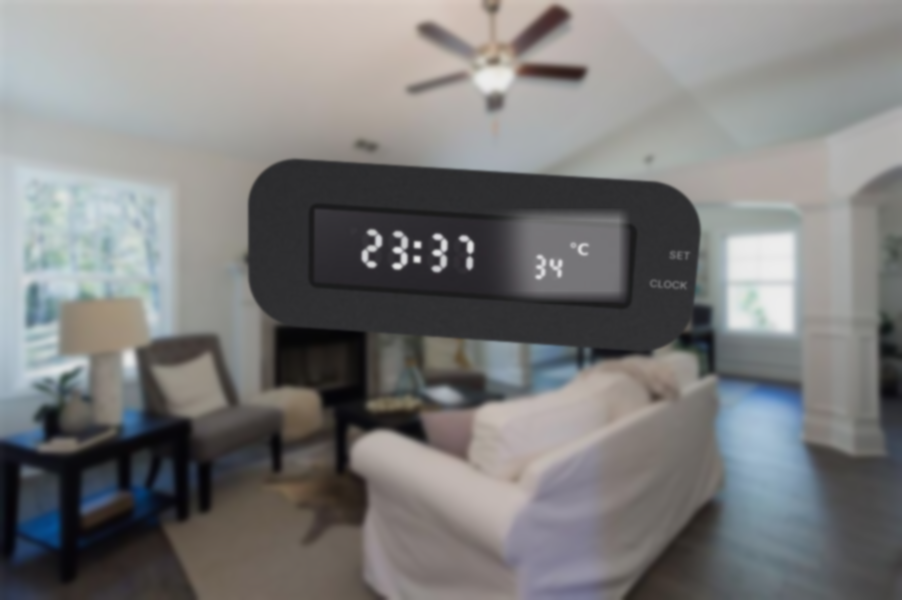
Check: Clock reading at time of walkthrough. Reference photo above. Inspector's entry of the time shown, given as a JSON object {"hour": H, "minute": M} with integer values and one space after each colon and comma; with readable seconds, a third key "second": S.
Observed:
{"hour": 23, "minute": 37}
